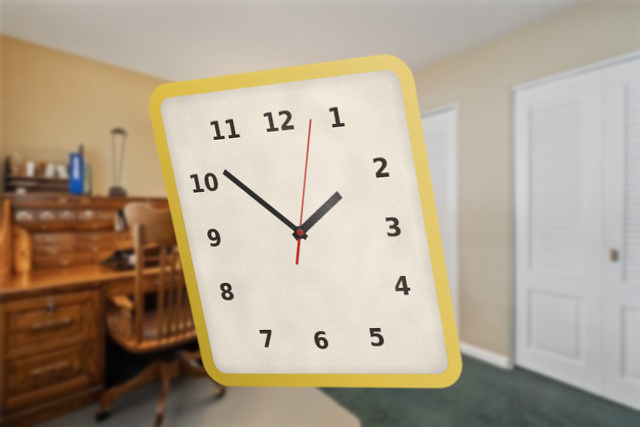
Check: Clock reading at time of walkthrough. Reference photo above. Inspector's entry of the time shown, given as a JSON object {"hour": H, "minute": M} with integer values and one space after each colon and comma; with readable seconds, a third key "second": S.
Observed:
{"hour": 1, "minute": 52, "second": 3}
